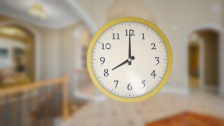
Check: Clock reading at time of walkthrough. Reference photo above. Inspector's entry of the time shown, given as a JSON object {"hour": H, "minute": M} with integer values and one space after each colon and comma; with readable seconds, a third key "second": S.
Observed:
{"hour": 8, "minute": 0}
